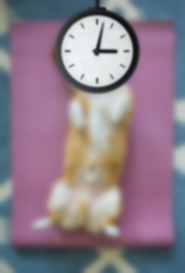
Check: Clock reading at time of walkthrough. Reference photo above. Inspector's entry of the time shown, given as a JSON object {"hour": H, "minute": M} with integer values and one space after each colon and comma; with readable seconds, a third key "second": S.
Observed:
{"hour": 3, "minute": 2}
